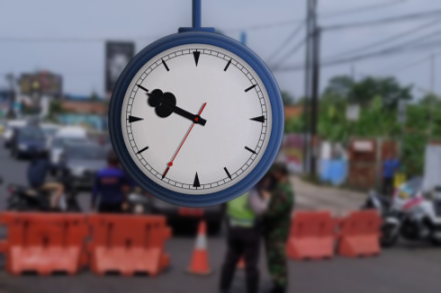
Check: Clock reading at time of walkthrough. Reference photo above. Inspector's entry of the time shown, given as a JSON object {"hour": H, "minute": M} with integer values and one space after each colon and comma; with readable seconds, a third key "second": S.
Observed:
{"hour": 9, "minute": 49, "second": 35}
